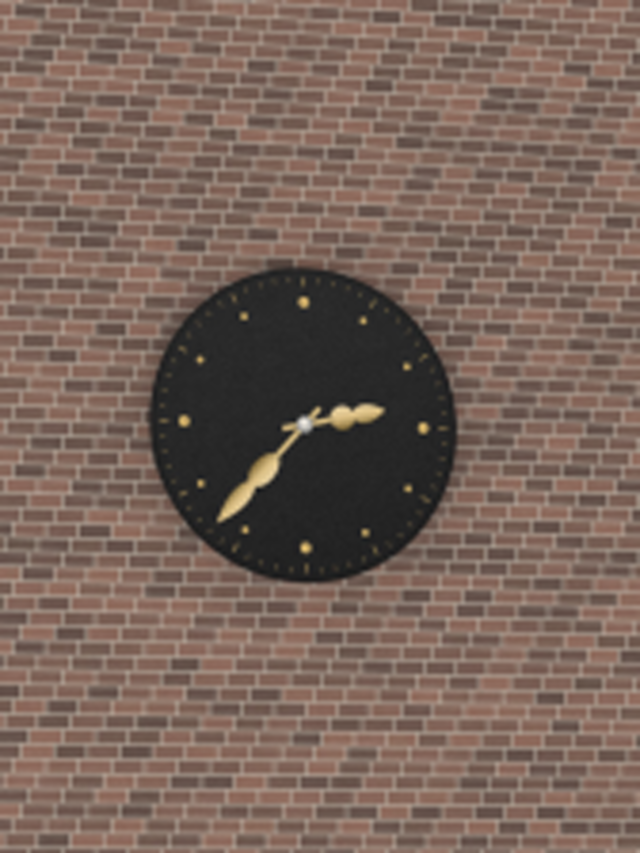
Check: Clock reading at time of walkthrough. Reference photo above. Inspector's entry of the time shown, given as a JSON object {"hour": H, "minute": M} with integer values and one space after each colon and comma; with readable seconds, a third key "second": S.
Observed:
{"hour": 2, "minute": 37}
